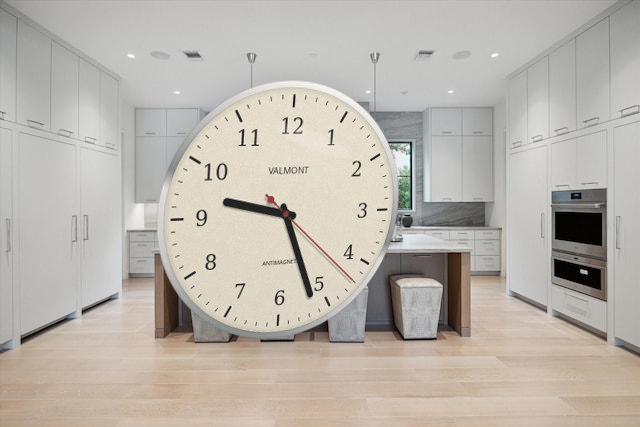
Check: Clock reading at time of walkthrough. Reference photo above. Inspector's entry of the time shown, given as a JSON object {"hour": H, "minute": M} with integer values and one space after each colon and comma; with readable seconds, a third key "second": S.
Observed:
{"hour": 9, "minute": 26, "second": 22}
